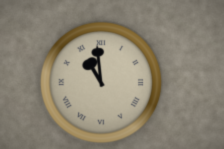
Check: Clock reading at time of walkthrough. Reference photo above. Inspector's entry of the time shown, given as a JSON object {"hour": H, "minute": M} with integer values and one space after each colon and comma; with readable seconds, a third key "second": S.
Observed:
{"hour": 10, "minute": 59}
